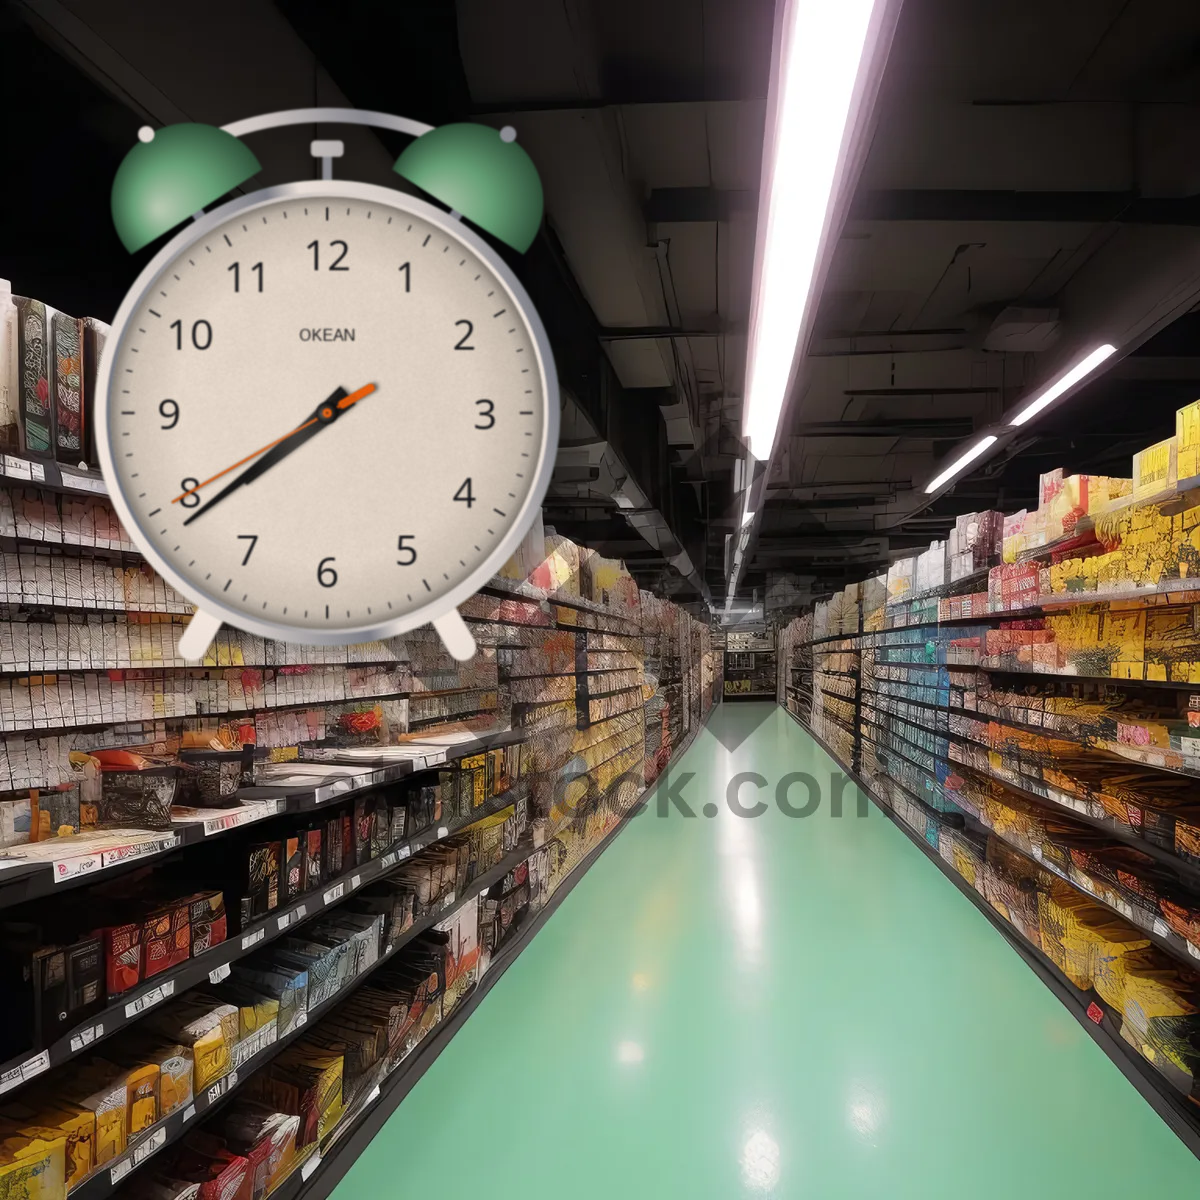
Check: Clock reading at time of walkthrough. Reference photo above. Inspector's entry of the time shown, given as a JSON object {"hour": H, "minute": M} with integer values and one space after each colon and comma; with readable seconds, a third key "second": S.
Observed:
{"hour": 7, "minute": 38, "second": 40}
